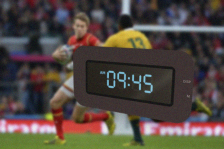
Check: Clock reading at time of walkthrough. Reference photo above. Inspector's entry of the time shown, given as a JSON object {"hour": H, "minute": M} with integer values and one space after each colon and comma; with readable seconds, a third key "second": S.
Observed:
{"hour": 9, "minute": 45}
